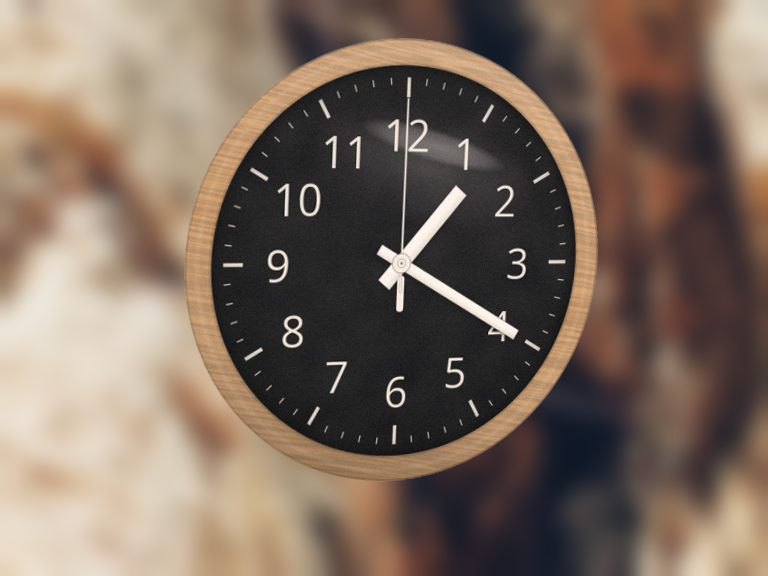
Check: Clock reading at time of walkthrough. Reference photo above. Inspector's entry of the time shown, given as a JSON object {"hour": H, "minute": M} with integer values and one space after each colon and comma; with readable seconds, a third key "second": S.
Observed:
{"hour": 1, "minute": 20, "second": 0}
